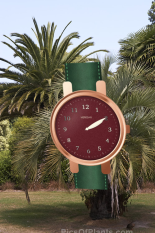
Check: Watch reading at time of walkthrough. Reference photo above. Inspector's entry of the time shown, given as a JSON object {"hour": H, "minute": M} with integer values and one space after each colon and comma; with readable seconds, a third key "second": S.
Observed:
{"hour": 2, "minute": 10}
